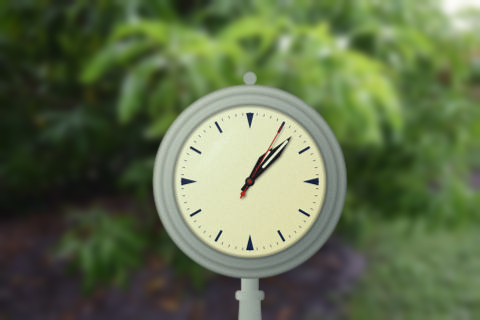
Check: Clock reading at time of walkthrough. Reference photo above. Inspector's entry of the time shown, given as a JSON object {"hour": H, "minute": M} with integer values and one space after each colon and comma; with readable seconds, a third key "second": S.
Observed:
{"hour": 1, "minute": 7, "second": 5}
